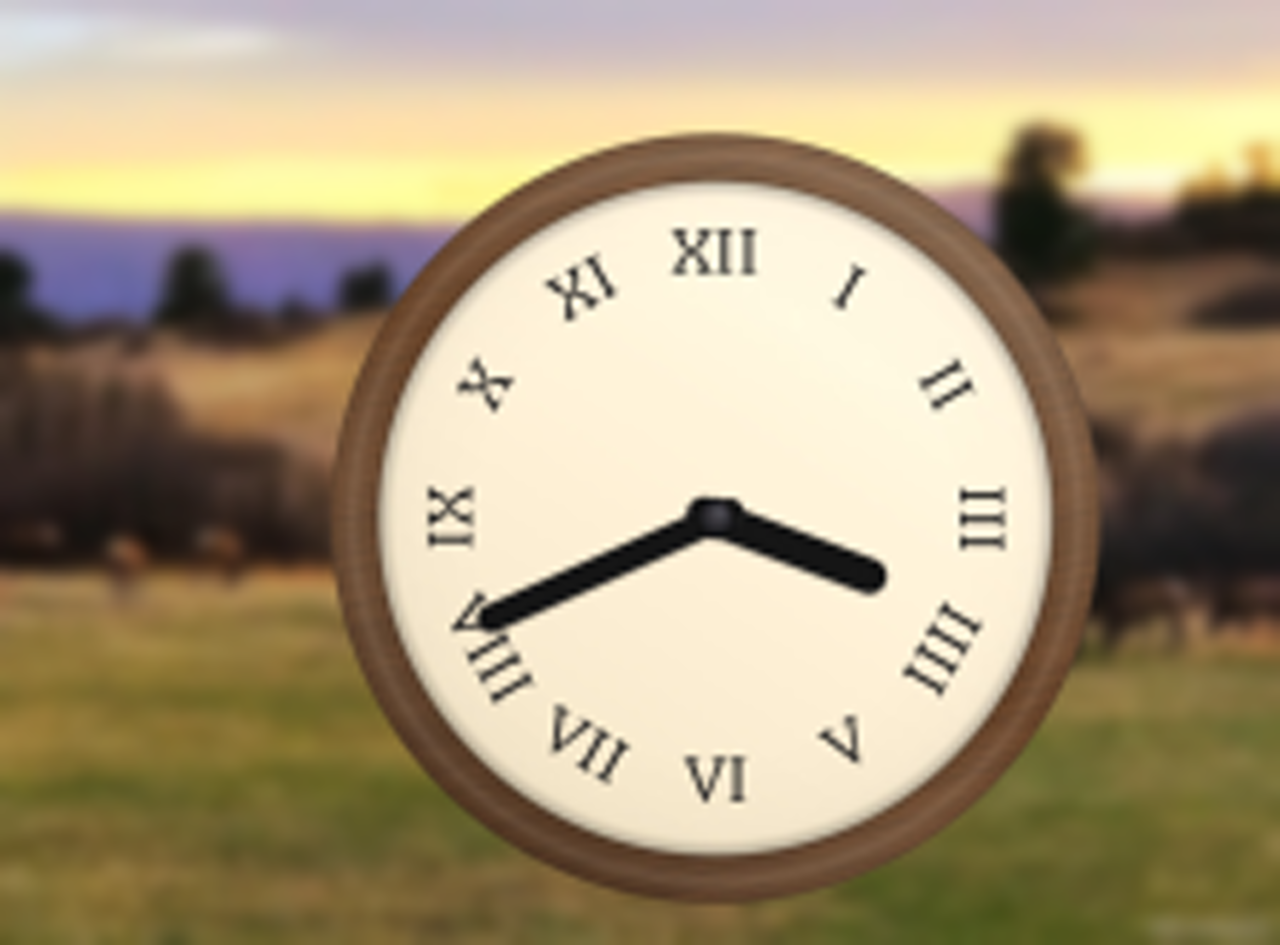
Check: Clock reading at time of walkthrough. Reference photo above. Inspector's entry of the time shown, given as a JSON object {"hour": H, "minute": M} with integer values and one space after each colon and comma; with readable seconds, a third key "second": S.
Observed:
{"hour": 3, "minute": 41}
